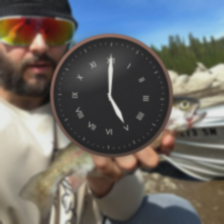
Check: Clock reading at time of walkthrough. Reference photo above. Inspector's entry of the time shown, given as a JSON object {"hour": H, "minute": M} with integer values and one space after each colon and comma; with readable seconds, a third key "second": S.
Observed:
{"hour": 5, "minute": 0}
